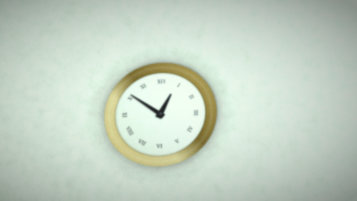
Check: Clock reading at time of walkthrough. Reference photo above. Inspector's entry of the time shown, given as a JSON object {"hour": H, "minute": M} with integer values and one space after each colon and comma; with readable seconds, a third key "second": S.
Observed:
{"hour": 12, "minute": 51}
